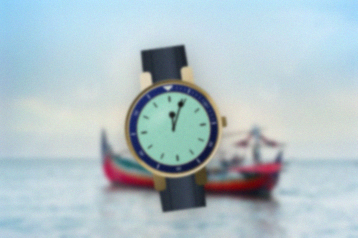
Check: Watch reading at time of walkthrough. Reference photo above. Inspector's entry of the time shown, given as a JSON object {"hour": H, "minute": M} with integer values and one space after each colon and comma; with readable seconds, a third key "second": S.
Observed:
{"hour": 12, "minute": 4}
